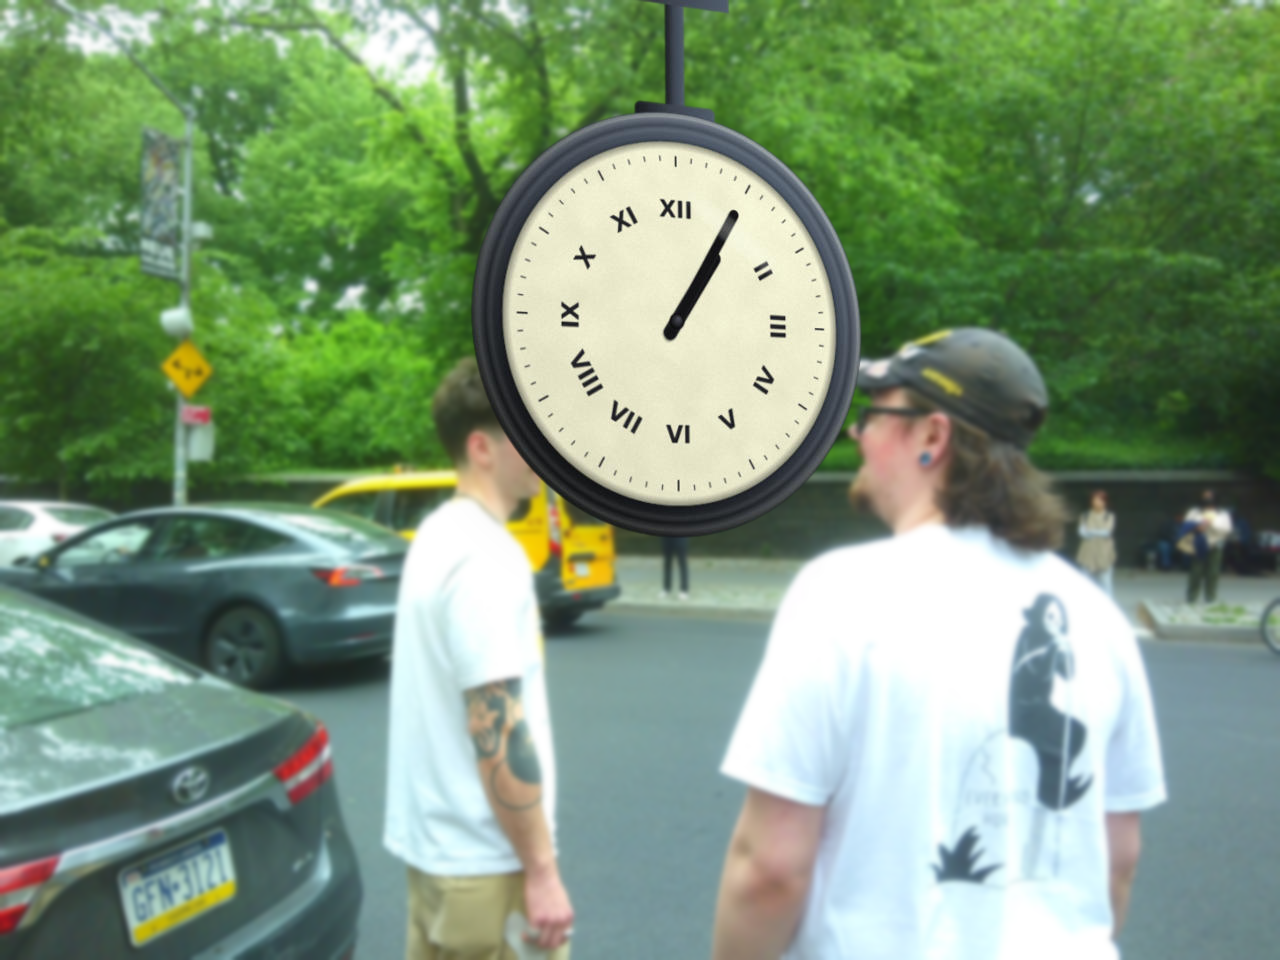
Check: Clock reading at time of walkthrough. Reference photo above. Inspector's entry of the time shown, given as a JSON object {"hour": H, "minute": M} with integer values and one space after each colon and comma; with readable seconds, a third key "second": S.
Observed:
{"hour": 1, "minute": 5}
